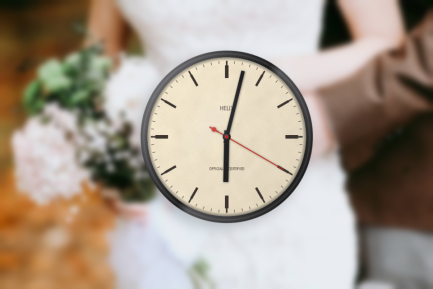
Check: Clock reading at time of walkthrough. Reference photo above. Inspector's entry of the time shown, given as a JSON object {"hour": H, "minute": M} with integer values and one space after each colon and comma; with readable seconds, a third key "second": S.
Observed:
{"hour": 6, "minute": 2, "second": 20}
